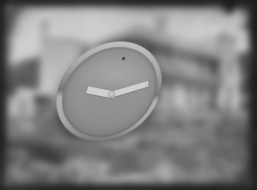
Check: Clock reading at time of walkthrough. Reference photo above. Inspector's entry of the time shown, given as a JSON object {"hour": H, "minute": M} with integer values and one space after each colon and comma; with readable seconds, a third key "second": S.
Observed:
{"hour": 9, "minute": 11}
